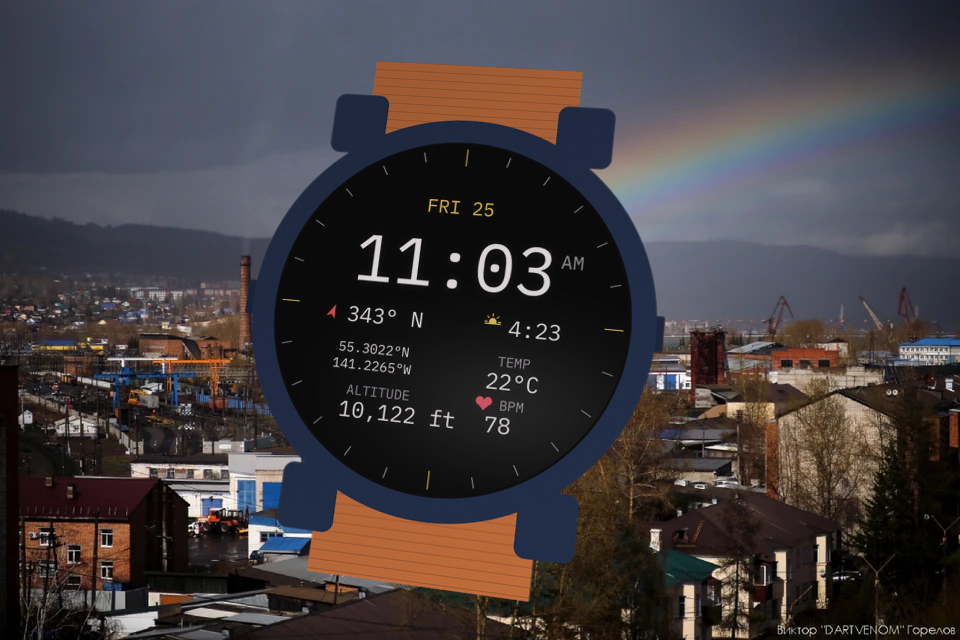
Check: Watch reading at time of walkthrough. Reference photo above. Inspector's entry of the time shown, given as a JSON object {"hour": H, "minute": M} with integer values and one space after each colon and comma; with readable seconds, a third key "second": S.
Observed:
{"hour": 11, "minute": 3}
